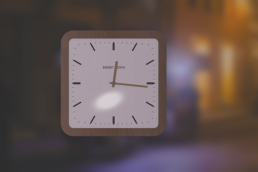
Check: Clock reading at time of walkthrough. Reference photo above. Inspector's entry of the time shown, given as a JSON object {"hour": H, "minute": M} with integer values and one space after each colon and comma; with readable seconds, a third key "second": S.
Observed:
{"hour": 12, "minute": 16}
